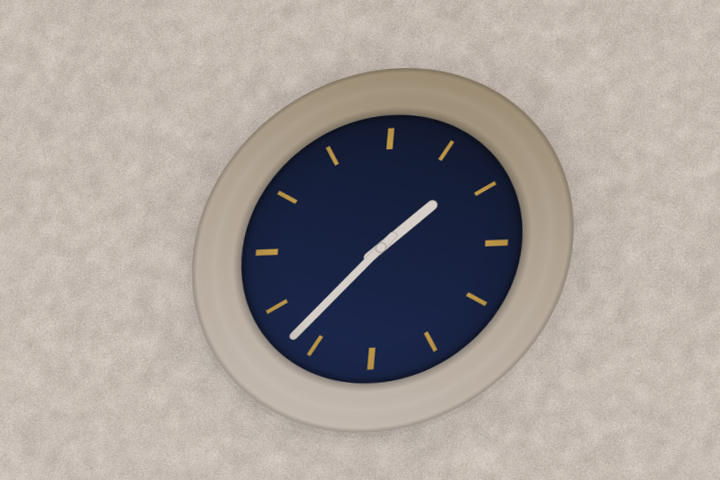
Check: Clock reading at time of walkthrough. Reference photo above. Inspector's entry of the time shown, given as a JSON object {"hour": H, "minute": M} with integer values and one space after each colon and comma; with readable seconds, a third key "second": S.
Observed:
{"hour": 1, "minute": 37}
